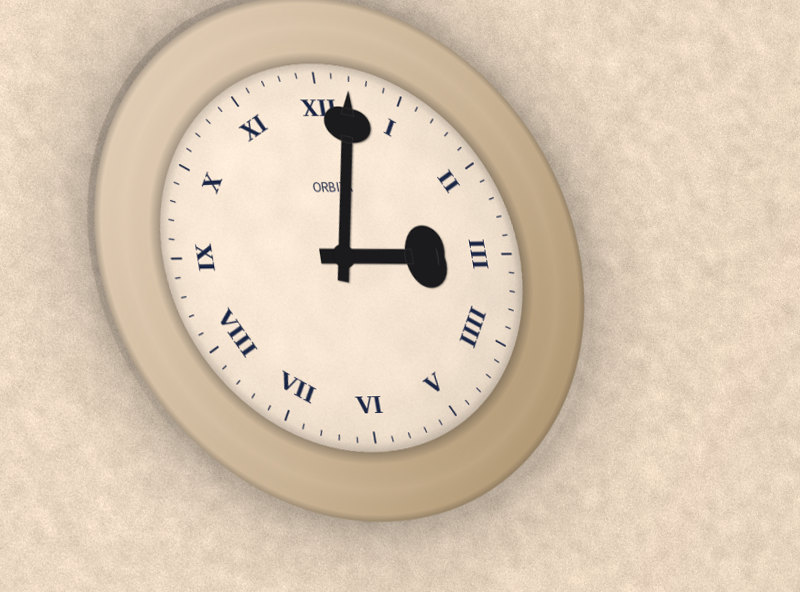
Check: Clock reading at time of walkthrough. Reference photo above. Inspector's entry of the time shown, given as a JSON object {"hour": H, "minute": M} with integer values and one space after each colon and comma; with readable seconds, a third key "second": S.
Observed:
{"hour": 3, "minute": 2}
